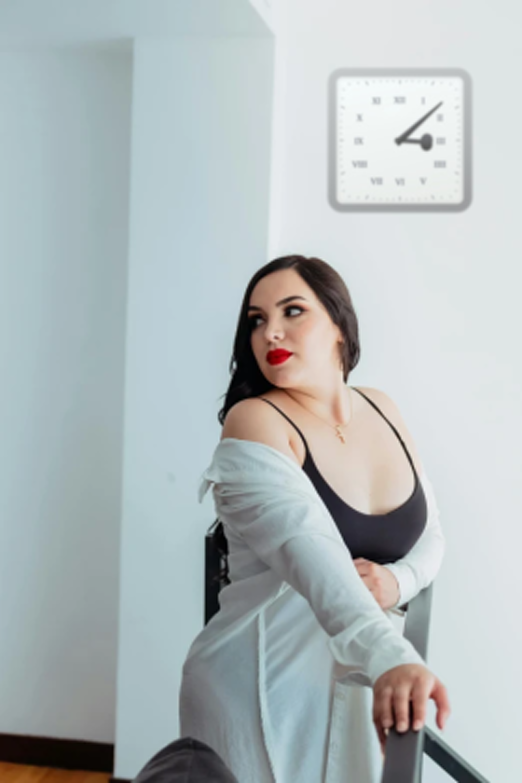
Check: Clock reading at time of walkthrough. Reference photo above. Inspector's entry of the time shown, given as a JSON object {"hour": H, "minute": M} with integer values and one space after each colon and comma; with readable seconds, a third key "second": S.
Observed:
{"hour": 3, "minute": 8}
